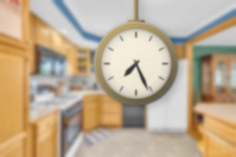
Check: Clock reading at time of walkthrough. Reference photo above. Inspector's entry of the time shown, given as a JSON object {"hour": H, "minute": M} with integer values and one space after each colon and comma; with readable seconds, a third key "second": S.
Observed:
{"hour": 7, "minute": 26}
